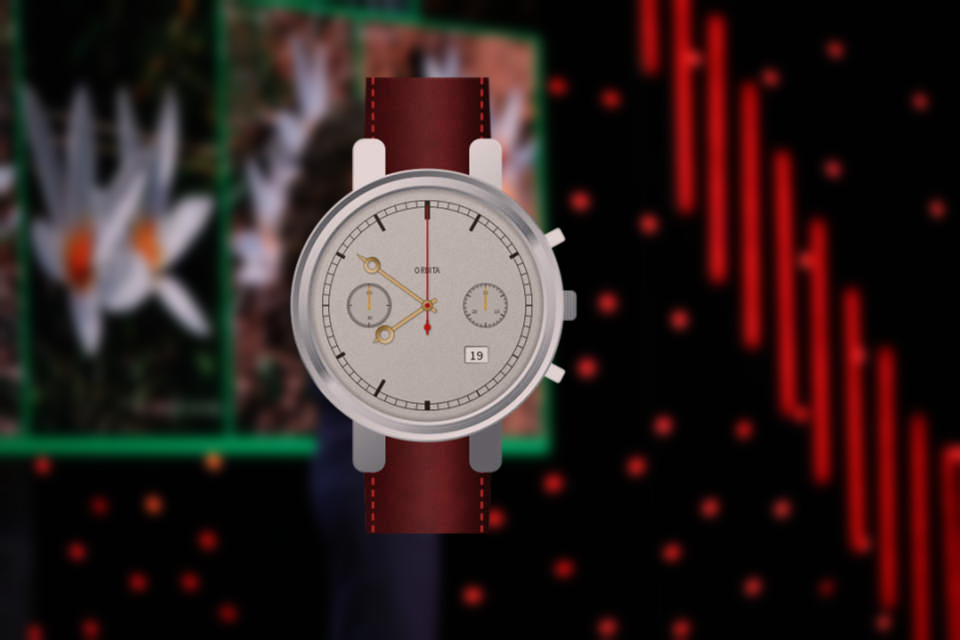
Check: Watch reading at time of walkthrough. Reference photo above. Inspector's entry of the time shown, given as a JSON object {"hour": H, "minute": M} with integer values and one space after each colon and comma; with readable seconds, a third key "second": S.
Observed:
{"hour": 7, "minute": 51}
